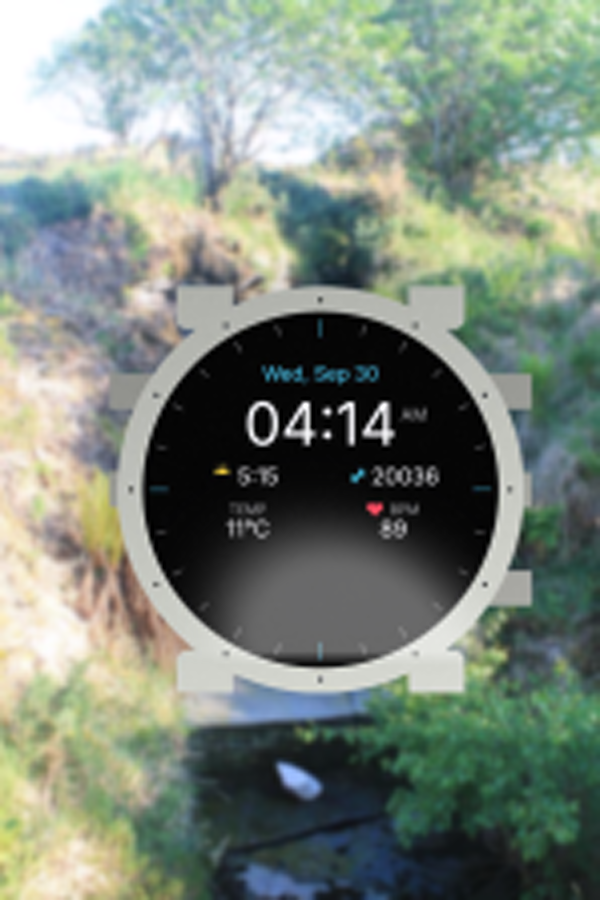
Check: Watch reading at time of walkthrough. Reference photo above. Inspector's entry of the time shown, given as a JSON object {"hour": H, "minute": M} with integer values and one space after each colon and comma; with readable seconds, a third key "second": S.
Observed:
{"hour": 4, "minute": 14}
